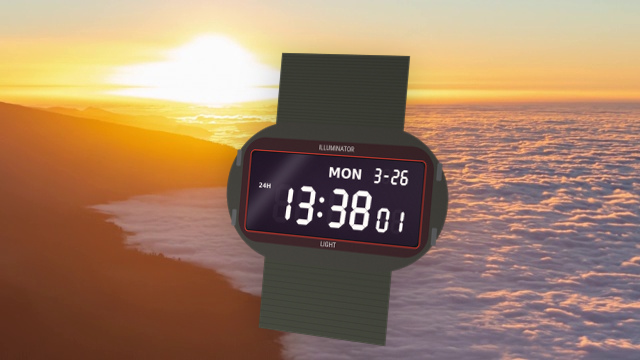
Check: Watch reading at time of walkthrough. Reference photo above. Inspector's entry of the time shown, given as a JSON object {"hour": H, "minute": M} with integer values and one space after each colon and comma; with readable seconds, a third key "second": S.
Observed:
{"hour": 13, "minute": 38, "second": 1}
